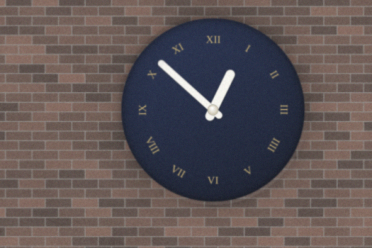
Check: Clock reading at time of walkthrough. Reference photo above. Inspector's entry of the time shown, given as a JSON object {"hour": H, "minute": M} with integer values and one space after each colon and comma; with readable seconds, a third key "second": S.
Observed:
{"hour": 12, "minute": 52}
